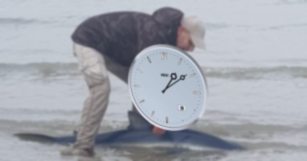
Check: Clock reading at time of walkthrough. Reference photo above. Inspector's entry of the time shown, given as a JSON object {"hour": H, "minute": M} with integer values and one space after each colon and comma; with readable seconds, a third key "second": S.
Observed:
{"hour": 1, "minute": 9}
